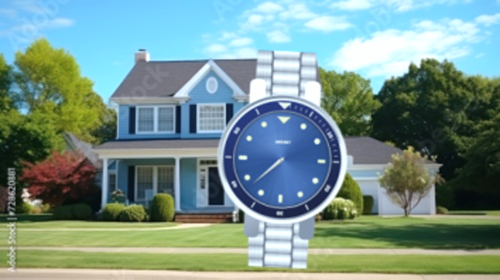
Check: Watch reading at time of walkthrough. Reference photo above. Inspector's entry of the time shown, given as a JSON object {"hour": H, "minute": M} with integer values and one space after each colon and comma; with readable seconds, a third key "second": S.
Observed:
{"hour": 7, "minute": 38}
